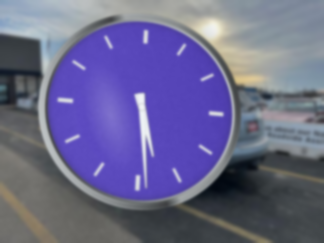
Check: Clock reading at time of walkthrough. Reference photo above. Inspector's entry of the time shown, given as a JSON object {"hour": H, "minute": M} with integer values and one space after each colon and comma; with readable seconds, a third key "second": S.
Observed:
{"hour": 5, "minute": 29}
